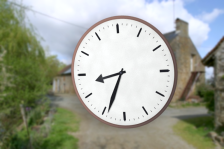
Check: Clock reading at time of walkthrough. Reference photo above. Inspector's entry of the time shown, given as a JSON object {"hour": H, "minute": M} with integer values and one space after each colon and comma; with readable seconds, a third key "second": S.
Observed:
{"hour": 8, "minute": 34}
